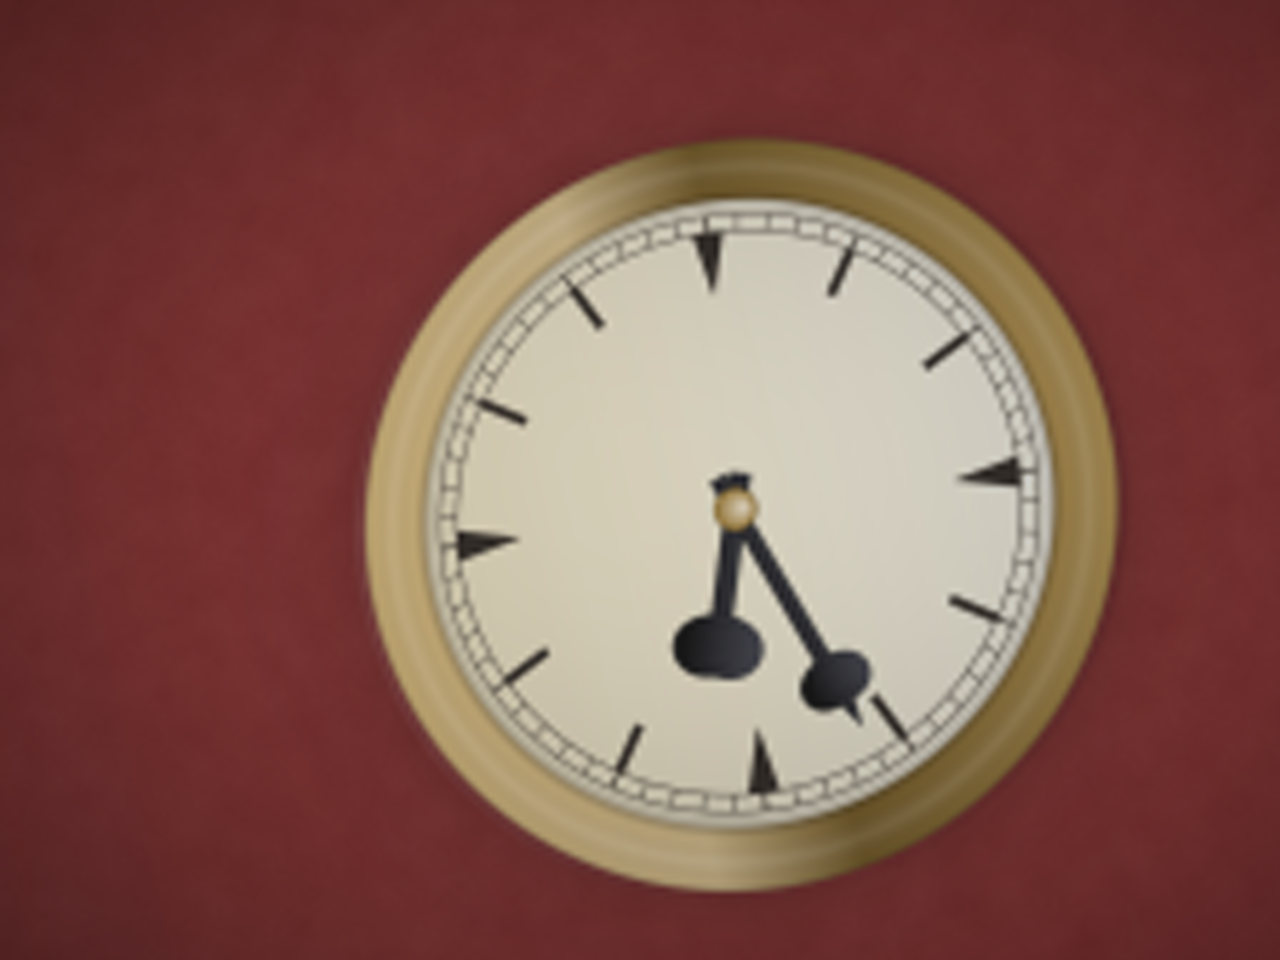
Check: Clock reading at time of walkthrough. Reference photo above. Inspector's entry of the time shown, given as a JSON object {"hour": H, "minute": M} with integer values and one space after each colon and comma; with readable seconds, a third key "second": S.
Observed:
{"hour": 6, "minute": 26}
